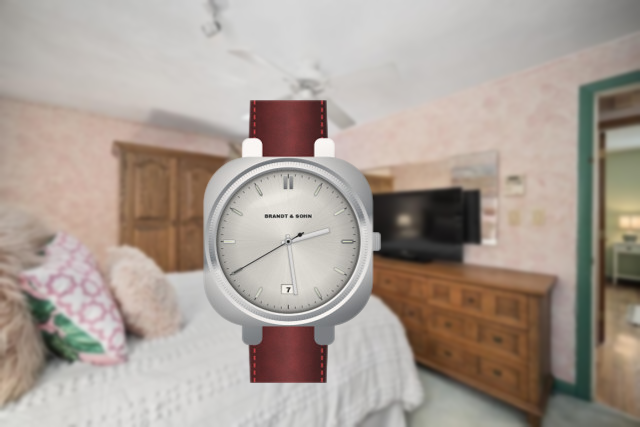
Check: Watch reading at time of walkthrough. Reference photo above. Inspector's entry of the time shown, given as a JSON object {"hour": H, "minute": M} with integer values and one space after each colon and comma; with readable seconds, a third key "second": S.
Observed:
{"hour": 2, "minute": 28, "second": 40}
